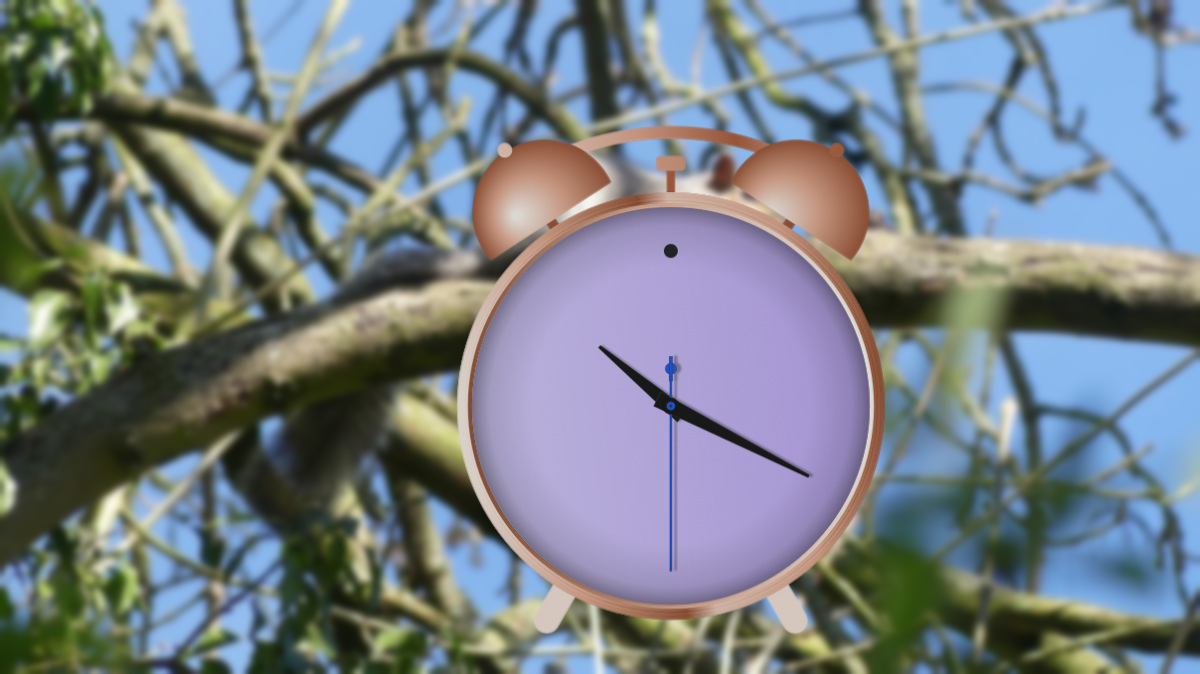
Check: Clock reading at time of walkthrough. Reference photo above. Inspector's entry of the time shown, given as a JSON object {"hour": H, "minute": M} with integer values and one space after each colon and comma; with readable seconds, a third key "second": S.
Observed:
{"hour": 10, "minute": 19, "second": 30}
